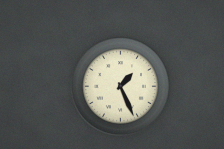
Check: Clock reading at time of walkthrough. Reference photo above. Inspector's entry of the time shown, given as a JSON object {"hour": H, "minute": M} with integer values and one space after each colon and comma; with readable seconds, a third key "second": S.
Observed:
{"hour": 1, "minute": 26}
